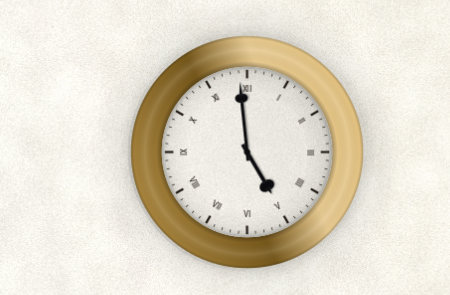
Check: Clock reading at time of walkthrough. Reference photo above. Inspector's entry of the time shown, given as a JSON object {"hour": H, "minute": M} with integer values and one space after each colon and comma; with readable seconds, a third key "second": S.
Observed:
{"hour": 4, "minute": 59}
